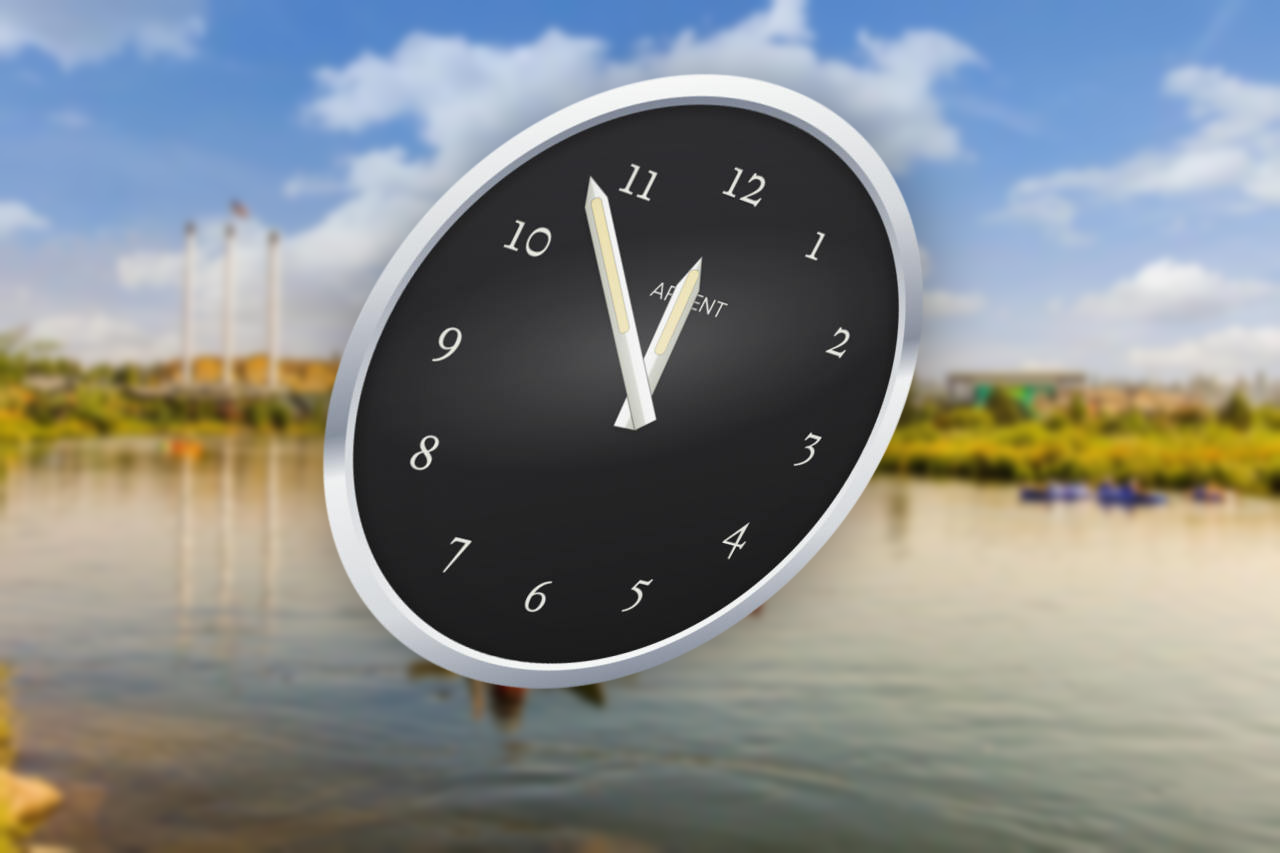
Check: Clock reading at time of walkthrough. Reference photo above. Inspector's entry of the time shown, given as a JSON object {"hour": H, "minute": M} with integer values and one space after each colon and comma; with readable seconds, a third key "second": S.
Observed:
{"hour": 11, "minute": 53}
